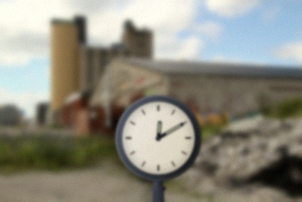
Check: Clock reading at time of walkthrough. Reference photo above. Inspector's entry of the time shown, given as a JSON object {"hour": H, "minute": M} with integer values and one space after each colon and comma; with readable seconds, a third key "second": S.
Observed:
{"hour": 12, "minute": 10}
